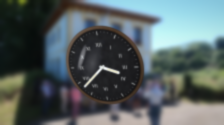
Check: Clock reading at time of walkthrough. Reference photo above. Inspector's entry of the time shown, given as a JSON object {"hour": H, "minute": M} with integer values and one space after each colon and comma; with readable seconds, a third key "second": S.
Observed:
{"hour": 3, "minute": 38}
